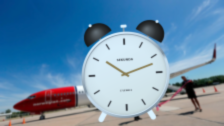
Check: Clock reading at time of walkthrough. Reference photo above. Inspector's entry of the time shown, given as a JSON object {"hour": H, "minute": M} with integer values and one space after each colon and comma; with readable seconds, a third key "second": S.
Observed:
{"hour": 10, "minute": 12}
